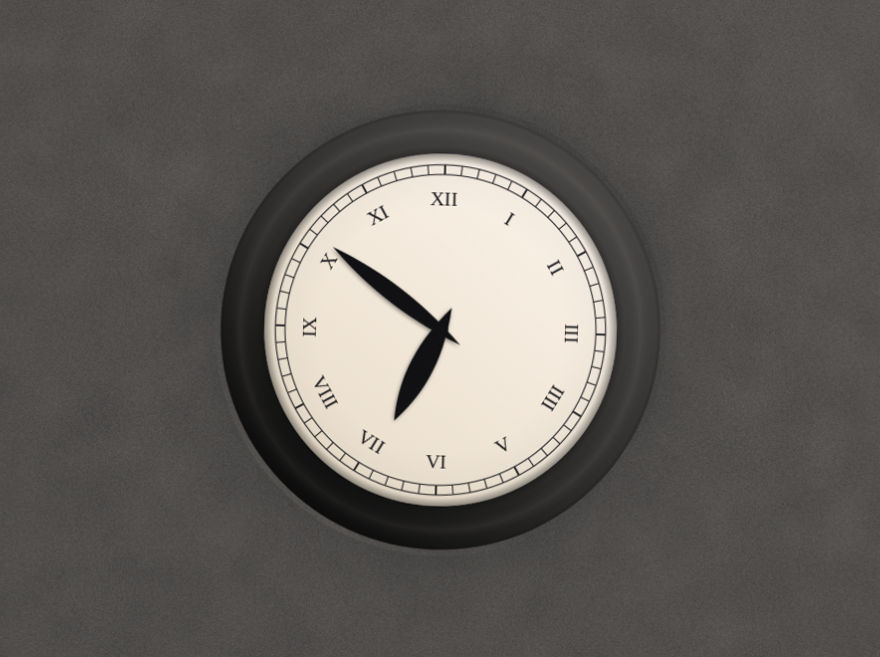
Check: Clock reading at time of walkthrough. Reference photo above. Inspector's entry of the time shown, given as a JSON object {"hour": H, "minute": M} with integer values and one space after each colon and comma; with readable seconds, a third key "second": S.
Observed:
{"hour": 6, "minute": 51}
